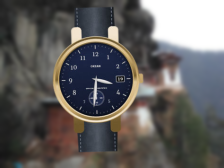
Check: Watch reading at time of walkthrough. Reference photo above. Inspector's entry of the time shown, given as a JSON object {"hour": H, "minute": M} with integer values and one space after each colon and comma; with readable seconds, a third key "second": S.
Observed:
{"hour": 3, "minute": 31}
